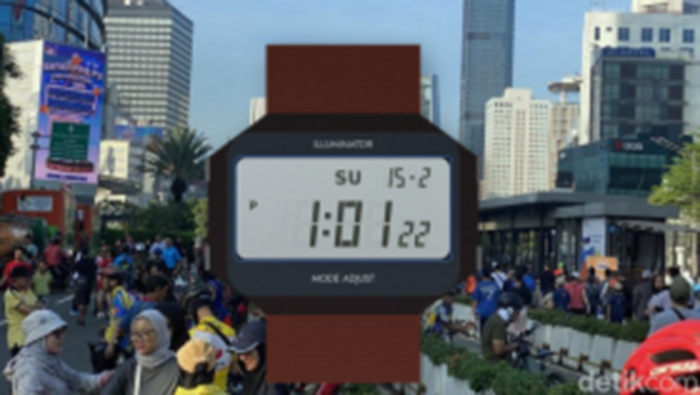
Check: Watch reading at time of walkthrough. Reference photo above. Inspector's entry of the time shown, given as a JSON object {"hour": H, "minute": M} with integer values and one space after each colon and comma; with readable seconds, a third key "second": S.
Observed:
{"hour": 1, "minute": 1, "second": 22}
